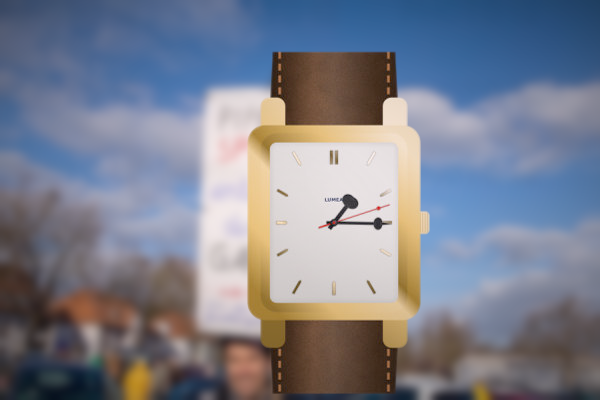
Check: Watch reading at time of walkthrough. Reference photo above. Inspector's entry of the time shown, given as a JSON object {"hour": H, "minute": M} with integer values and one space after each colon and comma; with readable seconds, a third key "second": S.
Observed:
{"hour": 1, "minute": 15, "second": 12}
